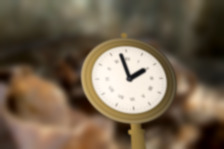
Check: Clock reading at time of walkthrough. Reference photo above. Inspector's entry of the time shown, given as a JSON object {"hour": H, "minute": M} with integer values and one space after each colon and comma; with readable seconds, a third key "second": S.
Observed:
{"hour": 1, "minute": 58}
